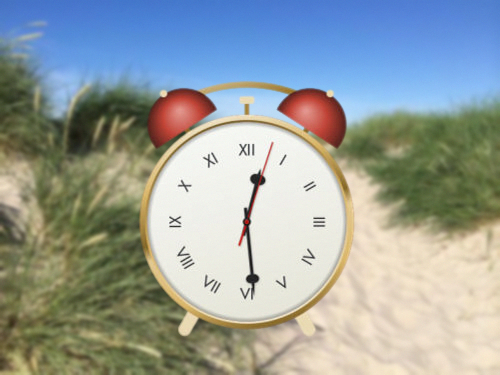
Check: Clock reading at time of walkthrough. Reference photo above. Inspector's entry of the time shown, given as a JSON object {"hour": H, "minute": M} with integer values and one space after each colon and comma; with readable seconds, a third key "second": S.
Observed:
{"hour": 12, "minute": 29, "second": 3}
